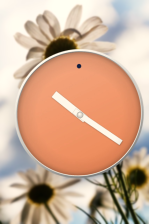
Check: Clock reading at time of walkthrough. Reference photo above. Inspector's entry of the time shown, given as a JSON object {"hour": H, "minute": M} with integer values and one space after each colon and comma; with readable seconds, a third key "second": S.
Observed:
{"hour": 10, "minute": 21}
